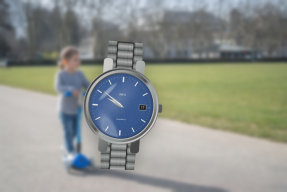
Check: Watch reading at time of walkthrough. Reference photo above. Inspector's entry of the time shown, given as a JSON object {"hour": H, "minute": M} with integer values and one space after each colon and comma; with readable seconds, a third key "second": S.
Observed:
{"hour": 9, "minute": 51}
